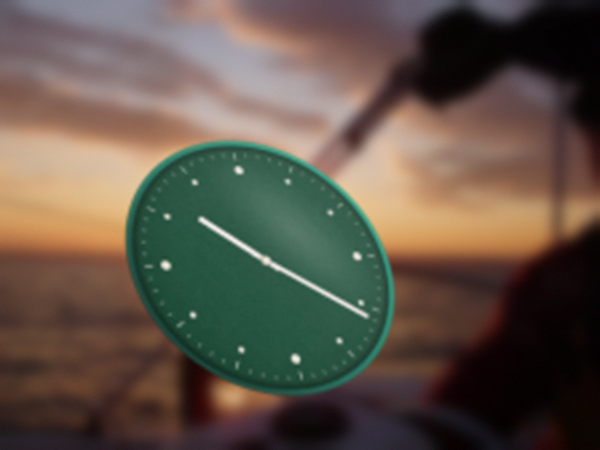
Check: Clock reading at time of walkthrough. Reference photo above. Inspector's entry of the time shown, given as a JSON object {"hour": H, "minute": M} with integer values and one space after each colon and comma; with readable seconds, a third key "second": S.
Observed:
{"hour": 10, "minute": 21}
